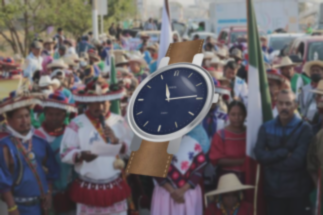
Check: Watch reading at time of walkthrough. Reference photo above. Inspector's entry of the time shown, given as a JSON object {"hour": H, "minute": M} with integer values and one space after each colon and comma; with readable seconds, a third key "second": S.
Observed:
{"hour": 11, "minute": 14}
